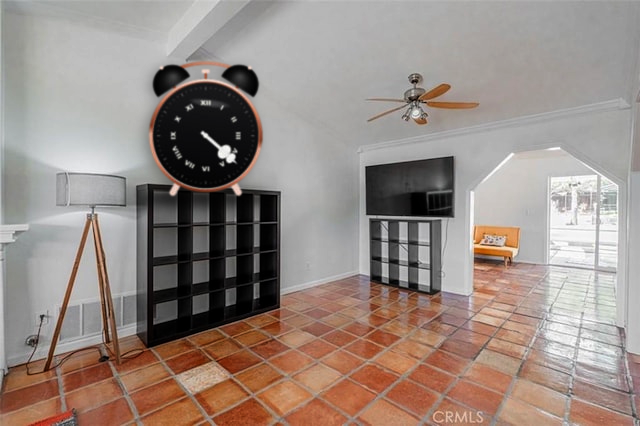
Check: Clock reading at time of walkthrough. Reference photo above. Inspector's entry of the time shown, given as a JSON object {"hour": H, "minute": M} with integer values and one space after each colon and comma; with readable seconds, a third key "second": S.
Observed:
{"hour": 4, "minute": 22}
